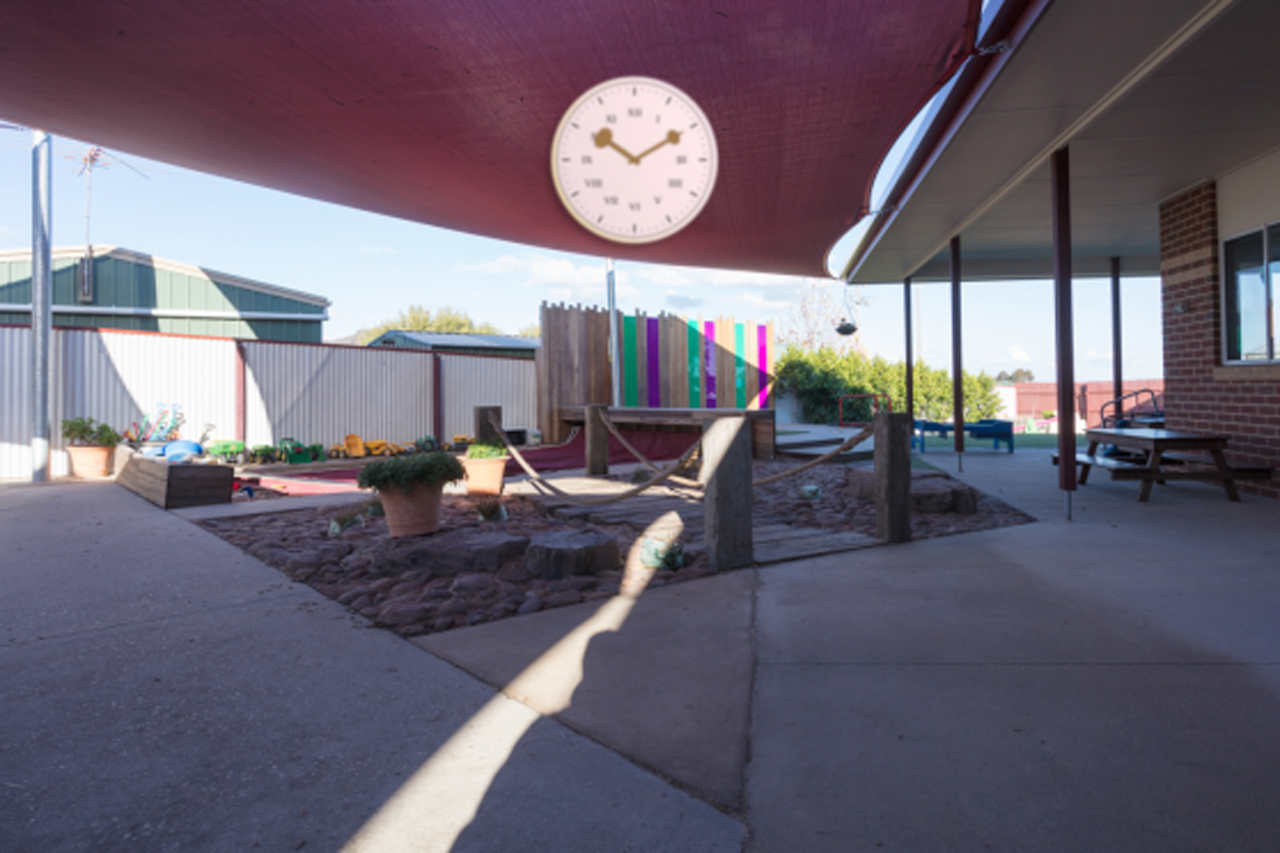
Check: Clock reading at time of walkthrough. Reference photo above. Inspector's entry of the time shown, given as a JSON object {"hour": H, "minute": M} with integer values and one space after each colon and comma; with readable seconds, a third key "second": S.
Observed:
{"hour": 10, "minute": 10}
